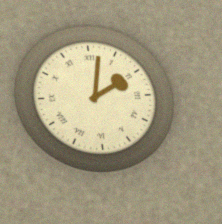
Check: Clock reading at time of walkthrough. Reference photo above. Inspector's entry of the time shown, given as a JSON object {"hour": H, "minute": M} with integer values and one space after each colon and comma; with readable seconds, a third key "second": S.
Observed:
{"hour": 2, "minute": 2}
